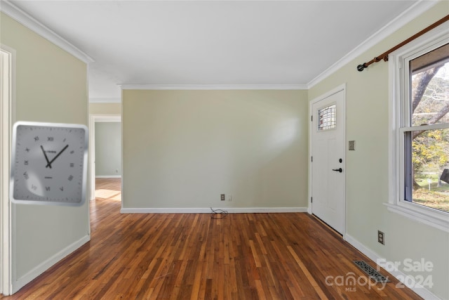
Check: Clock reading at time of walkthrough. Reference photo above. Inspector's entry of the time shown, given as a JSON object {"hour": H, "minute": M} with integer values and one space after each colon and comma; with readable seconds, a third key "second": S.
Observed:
{"hour": 11, "minute": 7}
